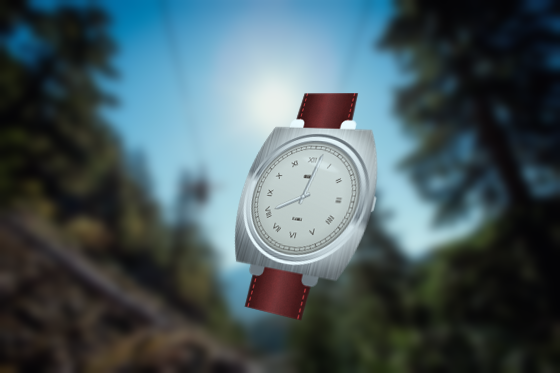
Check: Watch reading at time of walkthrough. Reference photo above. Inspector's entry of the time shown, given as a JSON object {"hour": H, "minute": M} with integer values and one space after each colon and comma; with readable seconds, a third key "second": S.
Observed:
{"hour": 8, "minute": 2}
